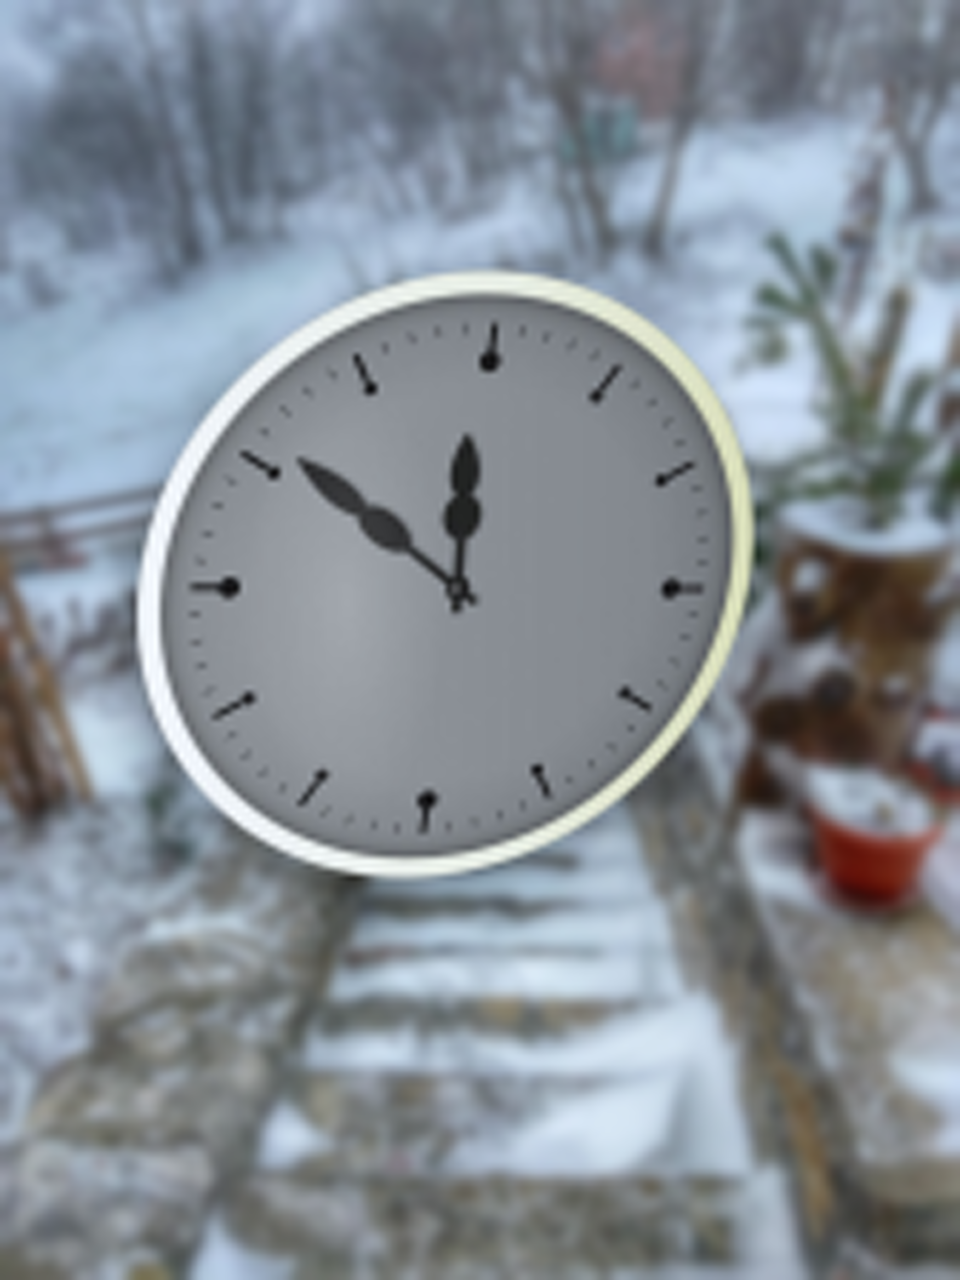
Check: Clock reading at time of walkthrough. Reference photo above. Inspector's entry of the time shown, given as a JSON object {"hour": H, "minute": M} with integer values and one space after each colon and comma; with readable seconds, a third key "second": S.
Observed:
{"hour": 11, "minute": 51}
